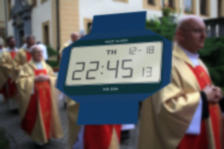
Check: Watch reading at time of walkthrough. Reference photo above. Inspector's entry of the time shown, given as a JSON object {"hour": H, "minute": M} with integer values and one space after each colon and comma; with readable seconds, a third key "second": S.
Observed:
{"hour": 22, "minute": 45}
